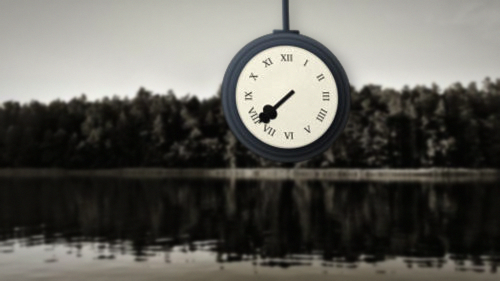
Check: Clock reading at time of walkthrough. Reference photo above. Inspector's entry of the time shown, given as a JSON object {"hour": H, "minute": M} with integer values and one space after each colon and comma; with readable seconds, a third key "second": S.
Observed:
{"hour": 7, "minute": 38}
